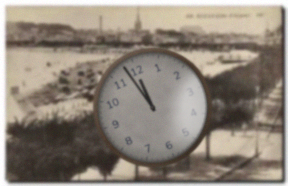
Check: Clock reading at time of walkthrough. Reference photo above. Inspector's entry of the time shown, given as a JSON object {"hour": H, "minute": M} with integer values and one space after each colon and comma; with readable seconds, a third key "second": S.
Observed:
{"hour": 11, "minute": 58}
